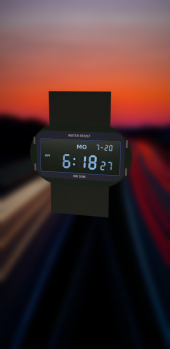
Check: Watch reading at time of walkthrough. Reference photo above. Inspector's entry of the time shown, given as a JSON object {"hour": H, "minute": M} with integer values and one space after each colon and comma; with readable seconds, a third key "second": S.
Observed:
{"hour": 6, "minute": 18, "second": 27}
